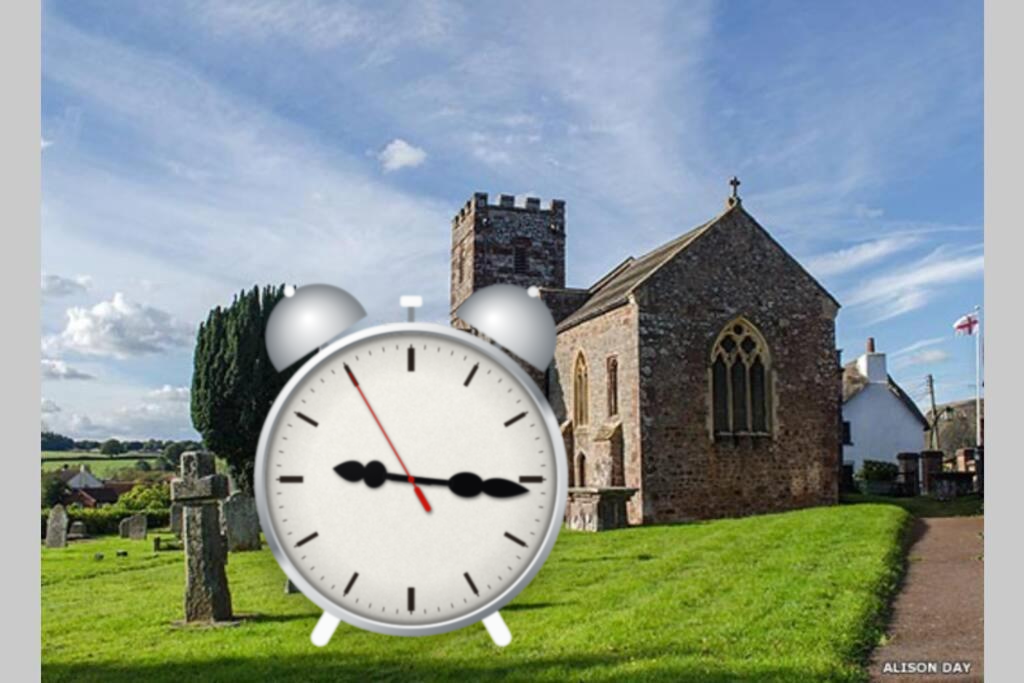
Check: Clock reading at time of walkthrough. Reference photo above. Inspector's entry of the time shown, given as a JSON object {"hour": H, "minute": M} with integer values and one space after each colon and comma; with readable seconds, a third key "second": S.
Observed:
{"hour": 9, "minute": 15, "second": 55}
